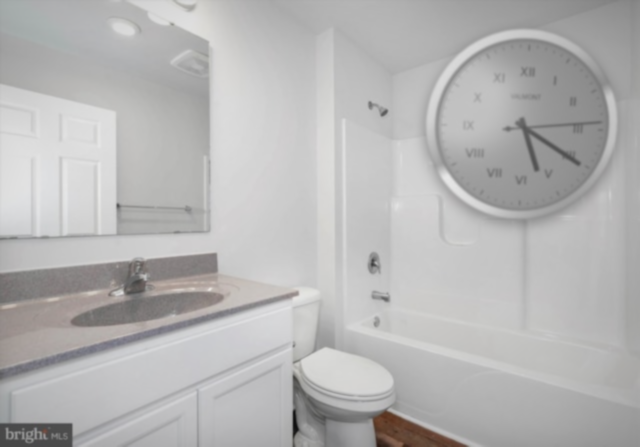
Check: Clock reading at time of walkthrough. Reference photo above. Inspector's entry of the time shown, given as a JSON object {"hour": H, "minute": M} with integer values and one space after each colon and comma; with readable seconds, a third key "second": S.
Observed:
{"hour": 5, "minute": 20, "second": 14}
